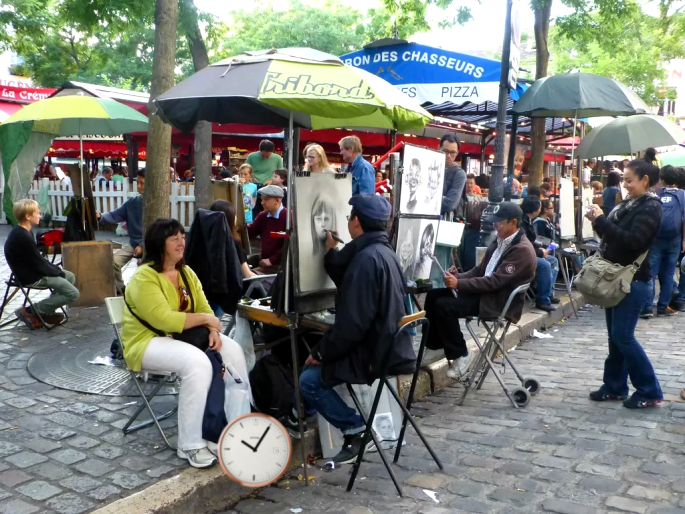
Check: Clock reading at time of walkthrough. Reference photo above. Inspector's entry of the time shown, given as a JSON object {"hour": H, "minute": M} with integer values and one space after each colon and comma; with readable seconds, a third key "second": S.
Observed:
{"hour": 10, "minute": 5}
